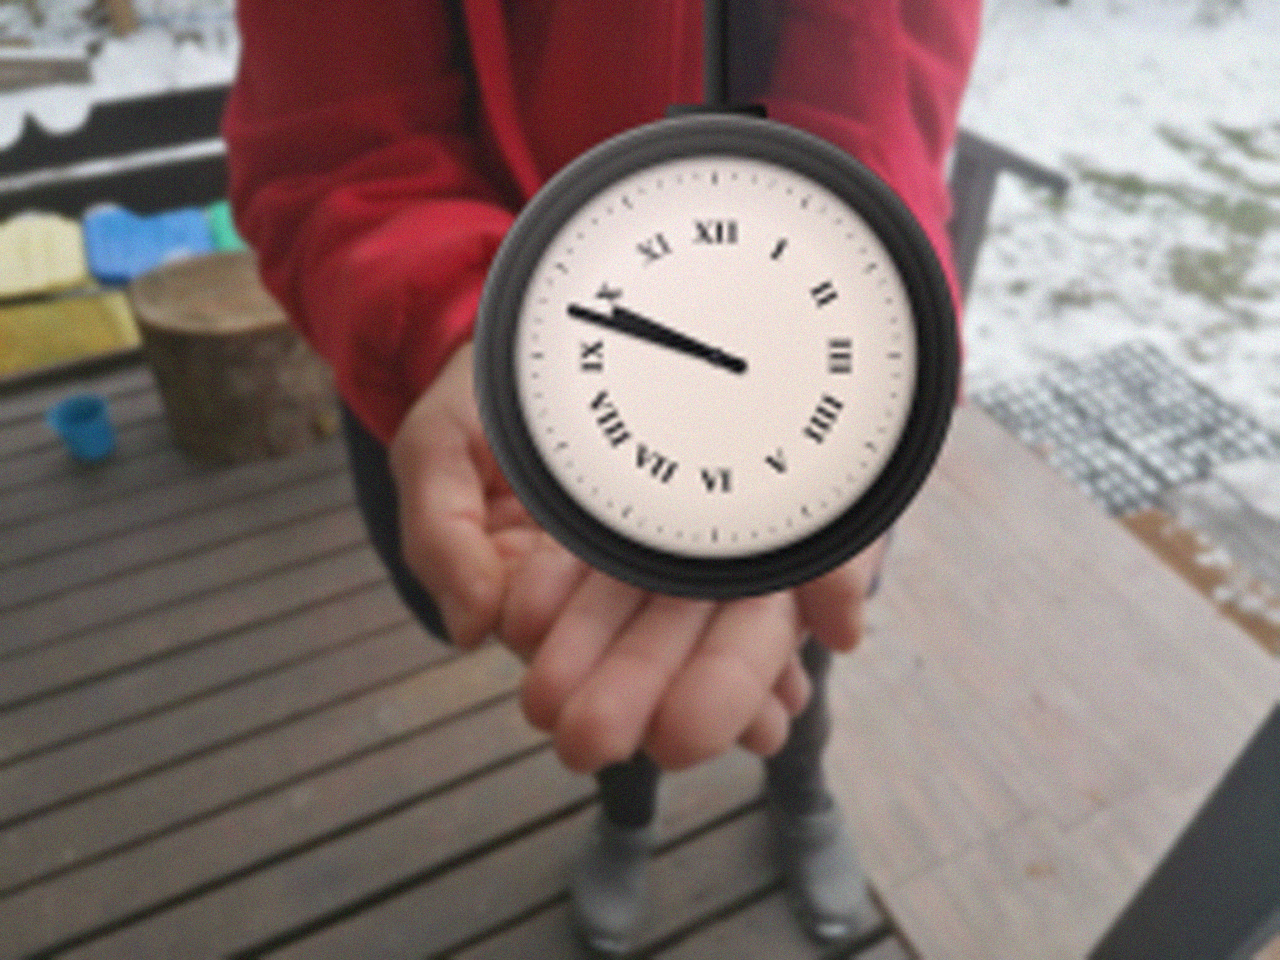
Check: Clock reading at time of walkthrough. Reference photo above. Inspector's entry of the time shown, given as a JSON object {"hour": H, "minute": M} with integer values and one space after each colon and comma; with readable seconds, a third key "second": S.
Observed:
{"hour": 9, "minute": 48}
